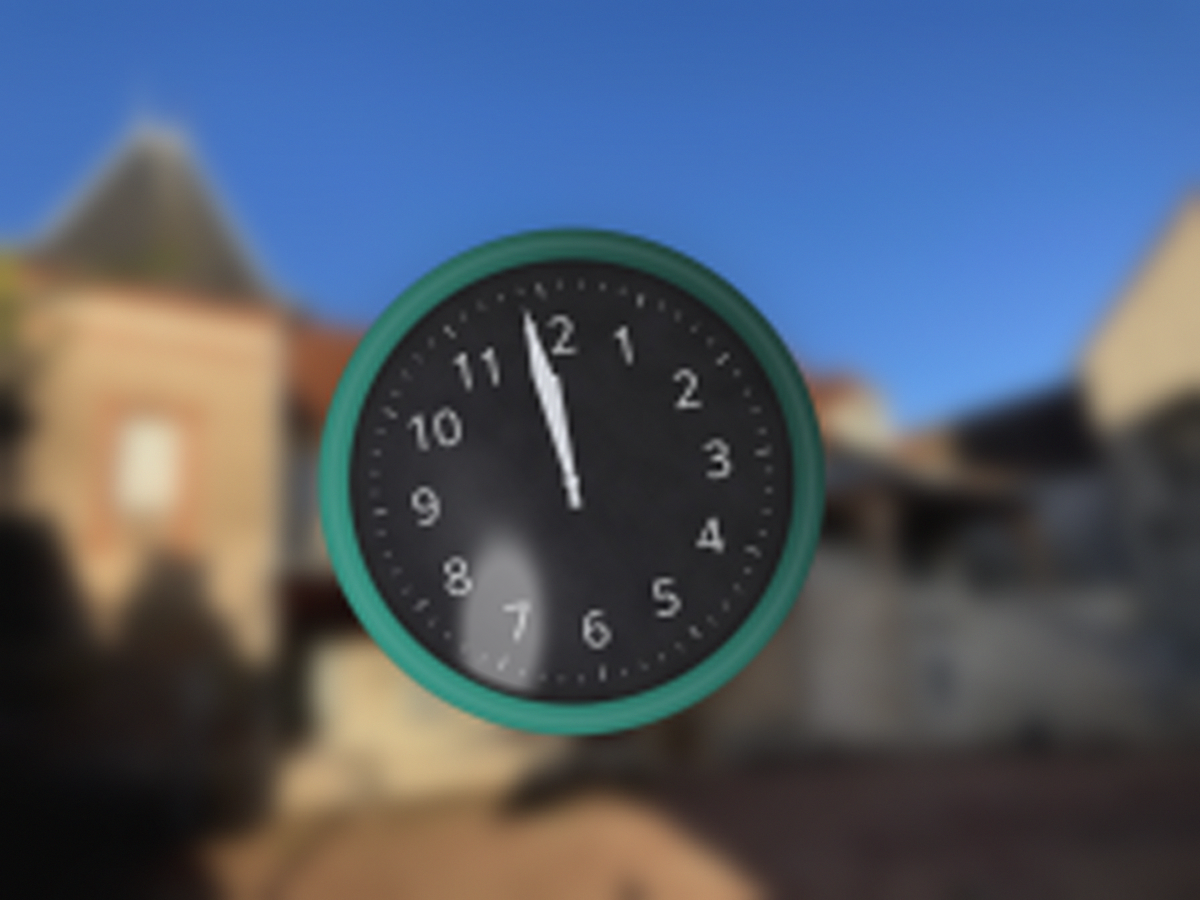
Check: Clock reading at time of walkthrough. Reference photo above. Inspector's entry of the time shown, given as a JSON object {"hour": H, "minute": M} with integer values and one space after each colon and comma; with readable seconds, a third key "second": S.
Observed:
{"hour": 11, "minute": 59}
